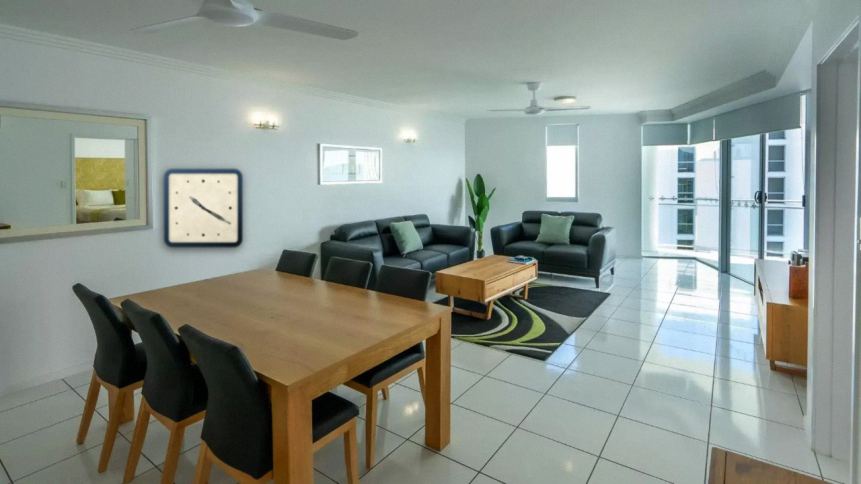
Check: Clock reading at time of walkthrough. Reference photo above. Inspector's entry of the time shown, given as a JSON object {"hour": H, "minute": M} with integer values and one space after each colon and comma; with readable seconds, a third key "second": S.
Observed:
{"hour": 10, "minute": 20}
